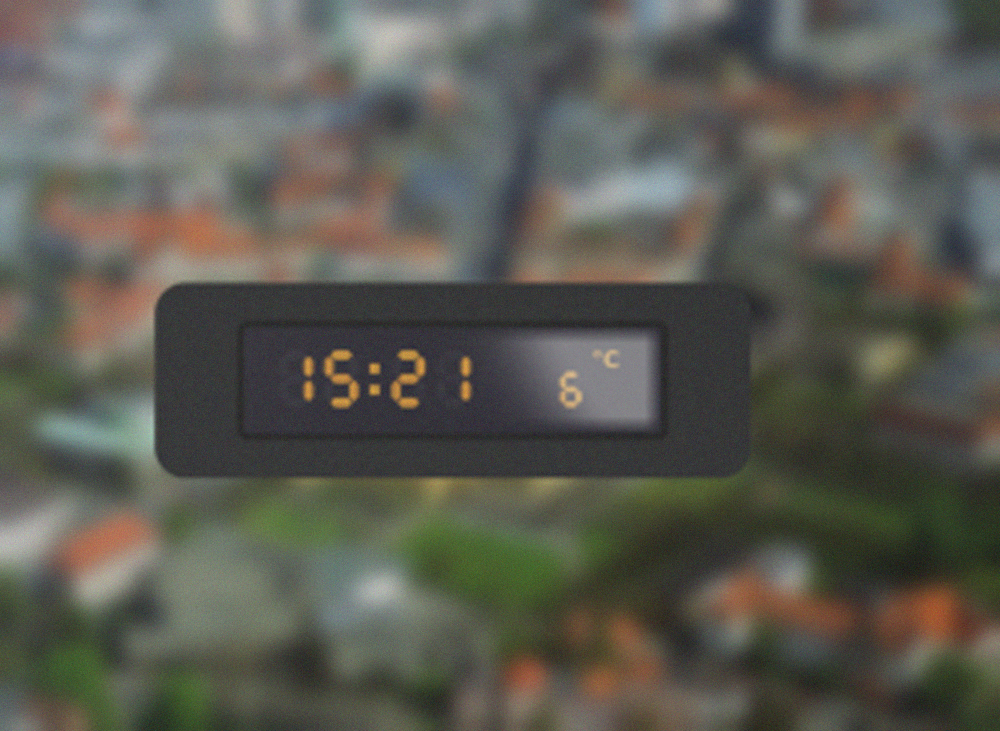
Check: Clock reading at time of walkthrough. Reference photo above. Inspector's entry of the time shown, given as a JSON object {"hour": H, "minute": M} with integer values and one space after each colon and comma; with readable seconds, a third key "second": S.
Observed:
{"hour": 15, "minute": 21}
